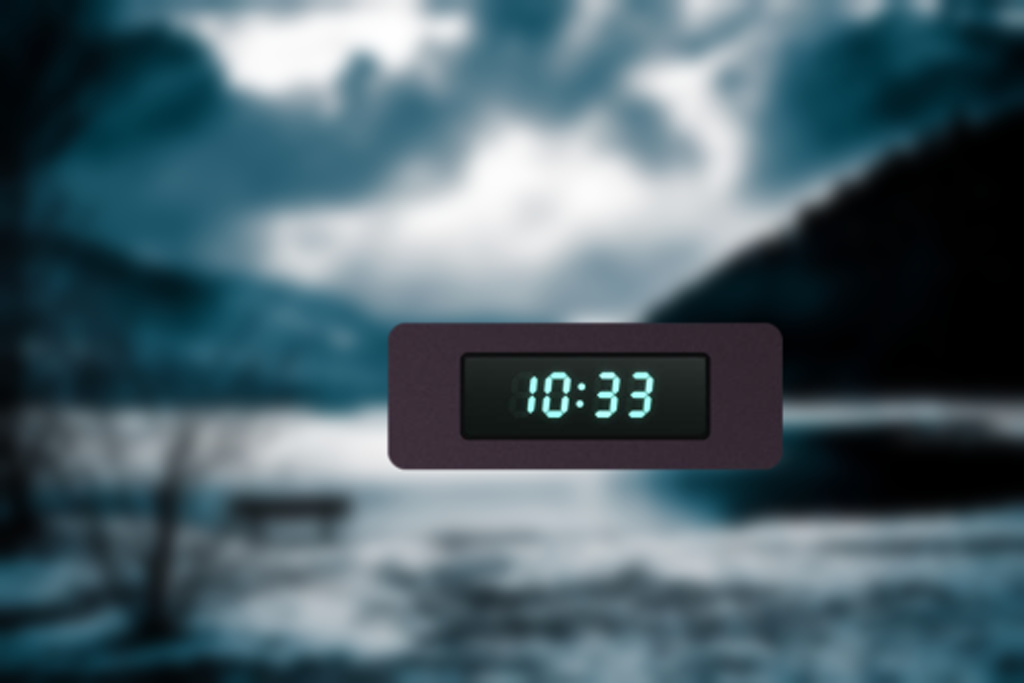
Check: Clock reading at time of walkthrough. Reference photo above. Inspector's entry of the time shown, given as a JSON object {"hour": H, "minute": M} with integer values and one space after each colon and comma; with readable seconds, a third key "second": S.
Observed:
{"hour": 10, "minute": 33}
